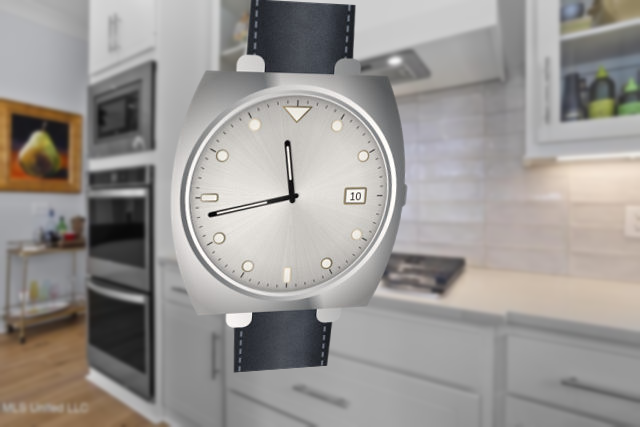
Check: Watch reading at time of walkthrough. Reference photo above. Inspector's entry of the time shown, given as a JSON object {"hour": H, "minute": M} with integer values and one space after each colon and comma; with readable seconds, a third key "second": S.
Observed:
{"hour": 11, "minute": 43}
